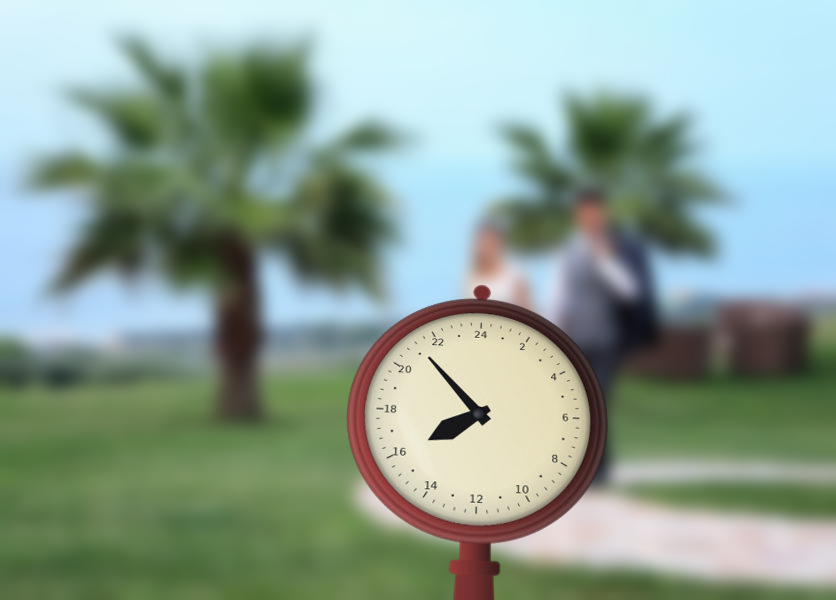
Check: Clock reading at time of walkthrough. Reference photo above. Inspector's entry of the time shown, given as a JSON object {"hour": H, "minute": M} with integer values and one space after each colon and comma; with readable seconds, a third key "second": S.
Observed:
{"hour": 15, "minute": 53}
